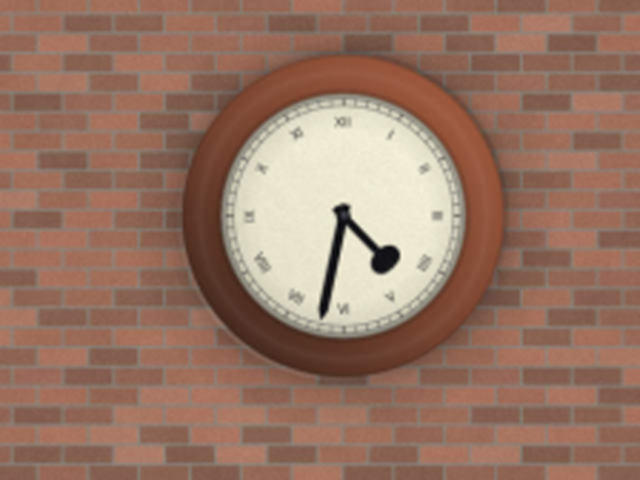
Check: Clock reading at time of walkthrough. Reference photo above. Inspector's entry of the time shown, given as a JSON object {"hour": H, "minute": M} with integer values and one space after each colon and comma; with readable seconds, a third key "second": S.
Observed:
{"hour": 4, "minute": 32}
